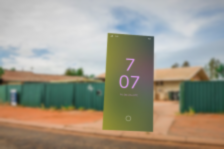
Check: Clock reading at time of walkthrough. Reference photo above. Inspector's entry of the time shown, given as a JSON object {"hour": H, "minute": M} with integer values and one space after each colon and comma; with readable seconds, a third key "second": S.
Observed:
{"hour": 7, "minute": 7}
